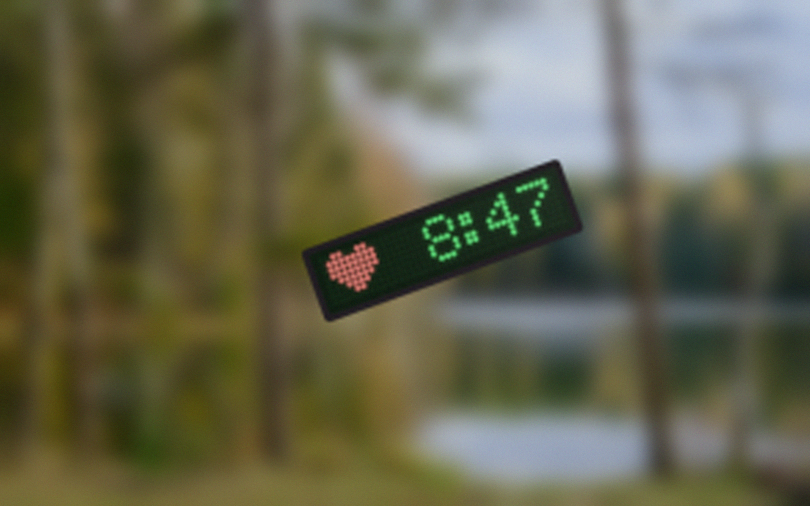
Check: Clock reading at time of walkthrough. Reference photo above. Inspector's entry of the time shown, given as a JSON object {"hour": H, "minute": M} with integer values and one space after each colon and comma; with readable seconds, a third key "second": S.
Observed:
{"hour": 8, "minute": 47}
